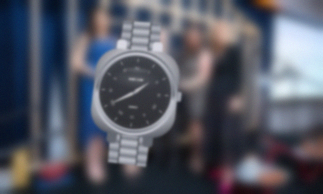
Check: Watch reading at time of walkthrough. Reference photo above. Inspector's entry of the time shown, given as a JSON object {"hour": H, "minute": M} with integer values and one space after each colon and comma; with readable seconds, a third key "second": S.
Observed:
{"hour": 1, "minute": 40}
